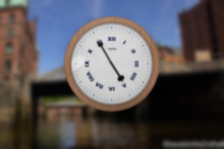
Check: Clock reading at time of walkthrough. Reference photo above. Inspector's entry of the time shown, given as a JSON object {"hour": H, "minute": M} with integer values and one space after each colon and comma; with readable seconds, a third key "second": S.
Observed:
{"hour": 4, "minute": 55}
